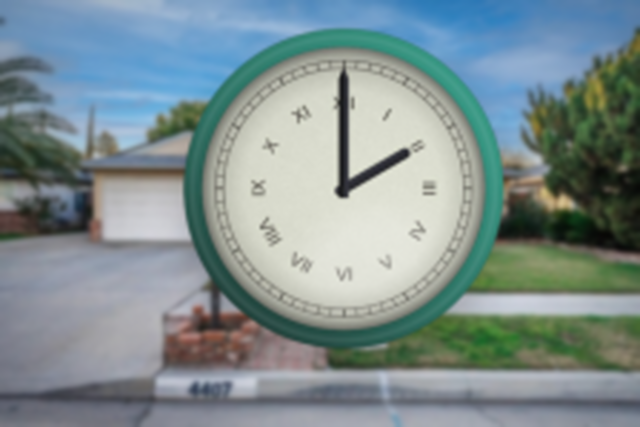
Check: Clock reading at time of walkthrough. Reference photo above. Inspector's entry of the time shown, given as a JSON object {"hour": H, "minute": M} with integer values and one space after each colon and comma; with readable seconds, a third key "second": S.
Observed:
{"hour": 2, "minute": 0}
